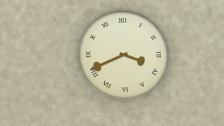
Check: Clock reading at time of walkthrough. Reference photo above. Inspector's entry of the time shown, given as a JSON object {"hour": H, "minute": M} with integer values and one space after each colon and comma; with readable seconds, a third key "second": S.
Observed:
{"hour": 3, "minute": 41}
